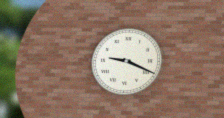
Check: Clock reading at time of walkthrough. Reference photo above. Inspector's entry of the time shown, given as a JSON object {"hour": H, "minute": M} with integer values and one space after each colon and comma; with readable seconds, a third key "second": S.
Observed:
{"hour": 9, "minute": 19}
